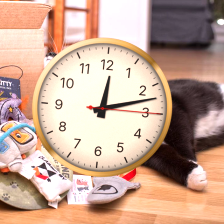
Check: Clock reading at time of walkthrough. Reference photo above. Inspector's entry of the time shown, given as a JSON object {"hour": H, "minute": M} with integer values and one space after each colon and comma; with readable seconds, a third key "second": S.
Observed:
{"hour": 12, "minute": 12, "second": 15}
